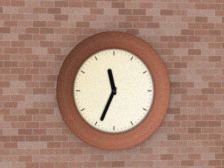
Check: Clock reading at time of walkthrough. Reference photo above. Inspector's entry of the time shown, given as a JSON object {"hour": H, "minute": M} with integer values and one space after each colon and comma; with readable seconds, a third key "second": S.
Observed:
{"hour": 11, "minute": 34}
